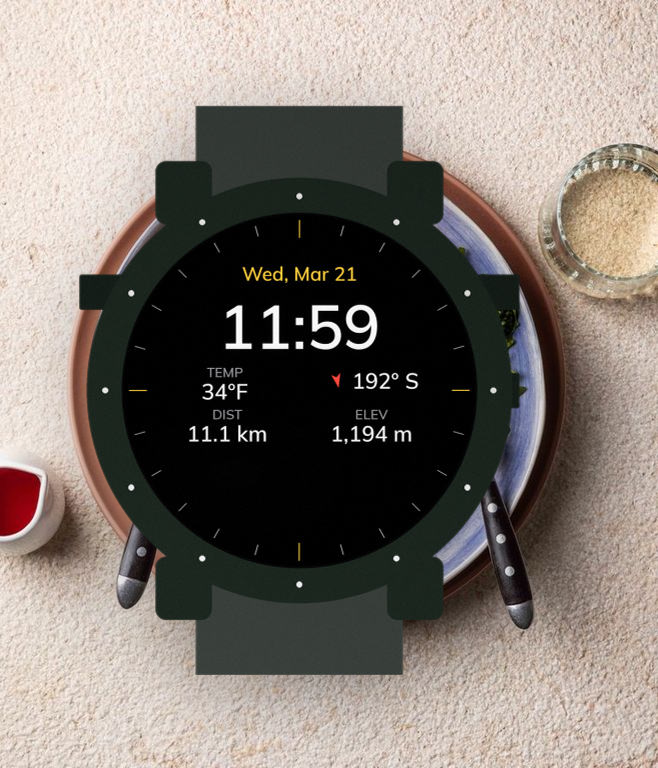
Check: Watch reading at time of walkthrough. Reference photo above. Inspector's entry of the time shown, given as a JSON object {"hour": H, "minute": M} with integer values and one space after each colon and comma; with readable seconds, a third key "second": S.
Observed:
{"hour": 11, "minute": 59}
